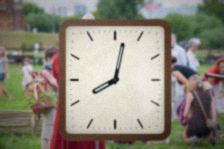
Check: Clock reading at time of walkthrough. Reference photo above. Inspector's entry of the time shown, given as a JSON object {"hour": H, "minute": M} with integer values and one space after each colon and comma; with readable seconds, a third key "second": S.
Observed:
{"hour": 8, "minute": 2}
